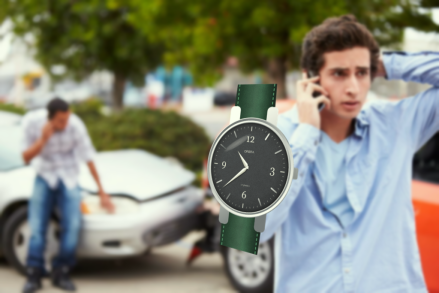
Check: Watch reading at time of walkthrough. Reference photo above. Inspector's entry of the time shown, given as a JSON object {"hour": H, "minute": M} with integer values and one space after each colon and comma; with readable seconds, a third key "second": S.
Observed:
{"hour": 10, "minute": 38}
